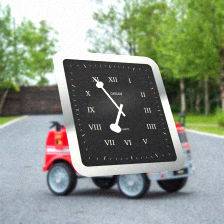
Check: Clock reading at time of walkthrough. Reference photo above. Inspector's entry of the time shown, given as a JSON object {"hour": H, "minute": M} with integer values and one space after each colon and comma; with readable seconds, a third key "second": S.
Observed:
{"hour": 6, "minute": 55}
